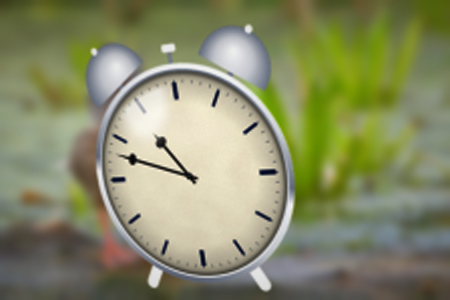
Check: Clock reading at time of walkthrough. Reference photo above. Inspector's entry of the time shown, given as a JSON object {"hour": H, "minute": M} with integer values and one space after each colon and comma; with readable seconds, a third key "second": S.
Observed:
{"hour": 10, "minute": 48}
